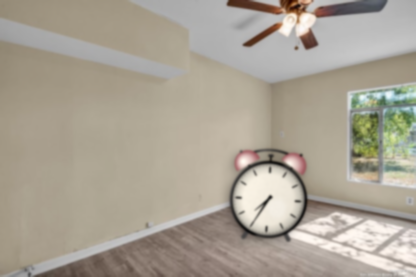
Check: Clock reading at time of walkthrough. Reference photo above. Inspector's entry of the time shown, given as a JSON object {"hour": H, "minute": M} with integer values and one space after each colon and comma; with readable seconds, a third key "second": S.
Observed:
{"hour": 7, "minute": 35}
